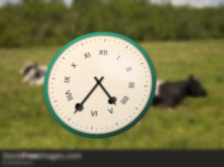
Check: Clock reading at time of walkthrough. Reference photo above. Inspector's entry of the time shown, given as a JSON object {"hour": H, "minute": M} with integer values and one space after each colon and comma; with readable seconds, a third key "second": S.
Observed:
{"hour": 4, "minute": 35}
